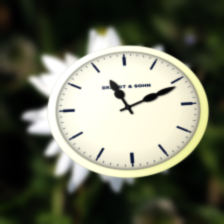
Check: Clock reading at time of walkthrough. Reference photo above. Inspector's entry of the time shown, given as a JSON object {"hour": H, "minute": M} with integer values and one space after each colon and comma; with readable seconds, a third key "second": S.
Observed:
{"hour": 11, "minute": 11}
